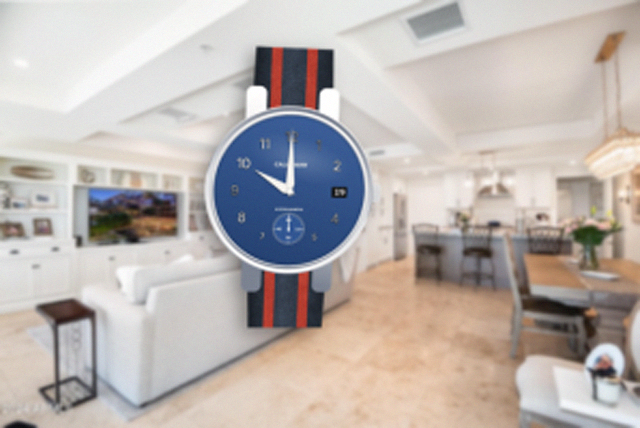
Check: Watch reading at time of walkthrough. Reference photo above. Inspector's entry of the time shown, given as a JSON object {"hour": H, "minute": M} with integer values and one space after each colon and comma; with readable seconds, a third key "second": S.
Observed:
{"hour": 10, "minute": 0}
